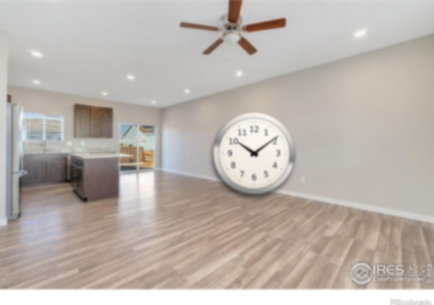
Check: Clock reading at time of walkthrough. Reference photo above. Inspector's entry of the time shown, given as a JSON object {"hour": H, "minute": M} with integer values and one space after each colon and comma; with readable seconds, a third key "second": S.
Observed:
{"hour": 10, "minute": 9}
